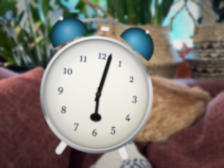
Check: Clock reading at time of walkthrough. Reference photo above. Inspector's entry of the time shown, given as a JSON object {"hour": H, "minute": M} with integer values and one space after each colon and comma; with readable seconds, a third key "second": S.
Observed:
{"hour": 6, "minute": 2}
